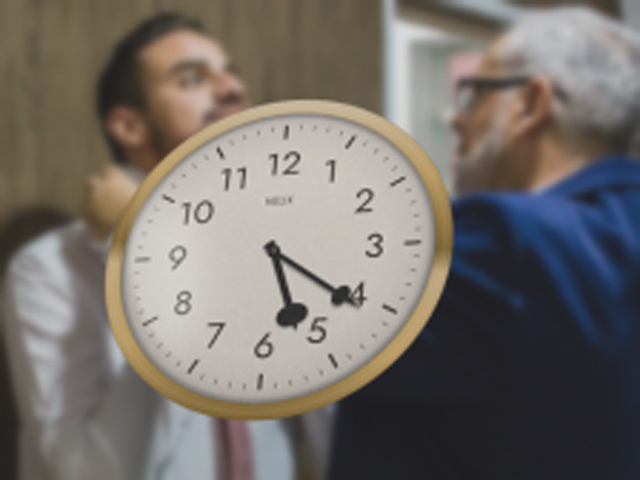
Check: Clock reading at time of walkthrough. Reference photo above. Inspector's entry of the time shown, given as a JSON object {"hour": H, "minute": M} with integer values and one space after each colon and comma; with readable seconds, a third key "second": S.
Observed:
{"hour": 5, "minute": 21}
